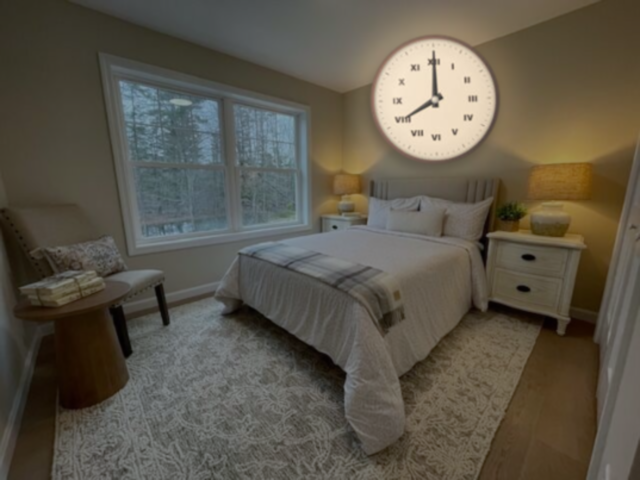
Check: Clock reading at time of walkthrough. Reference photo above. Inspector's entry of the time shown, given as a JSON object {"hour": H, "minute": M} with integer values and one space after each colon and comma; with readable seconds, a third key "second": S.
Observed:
{"hour": 8, "minute": 0}
